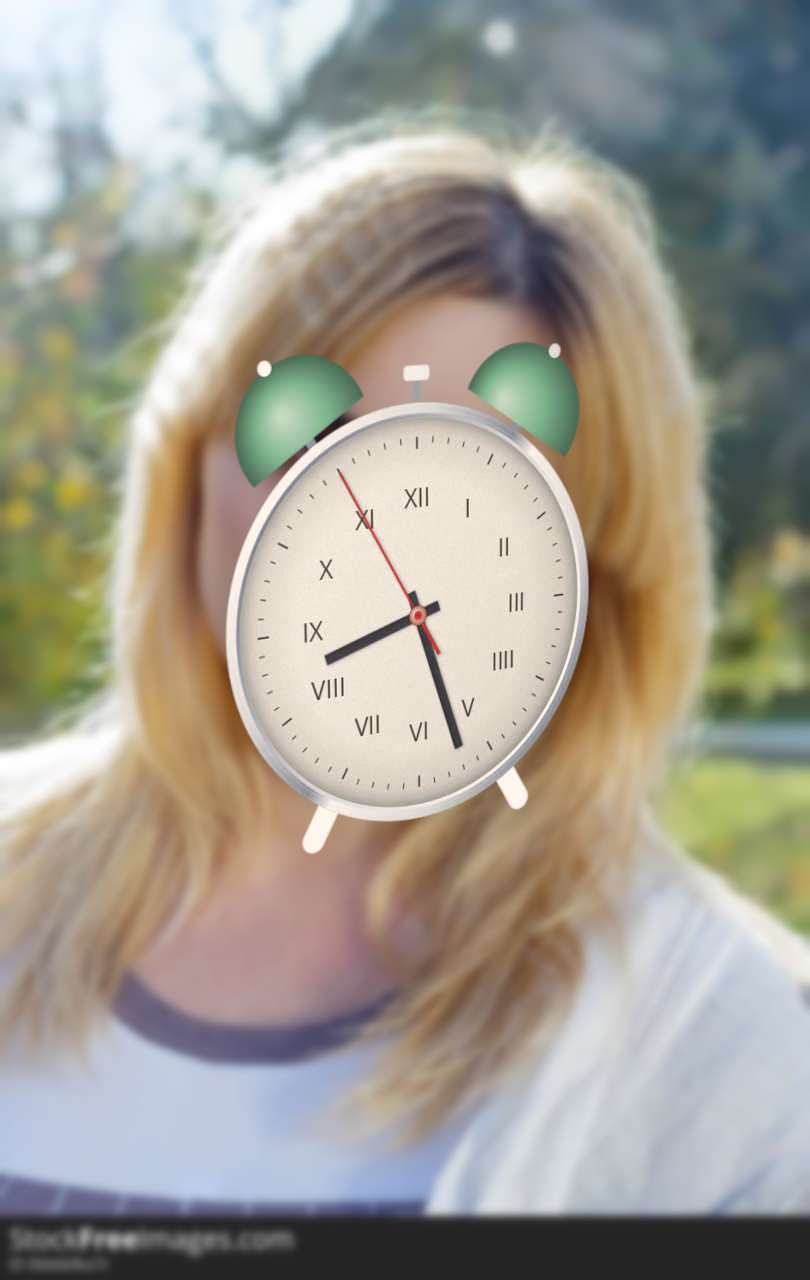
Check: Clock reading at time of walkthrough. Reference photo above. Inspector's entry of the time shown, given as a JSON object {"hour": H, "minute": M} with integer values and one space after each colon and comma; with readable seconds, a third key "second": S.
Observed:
{"hour": 8, "minute": 26, "second": 55}
